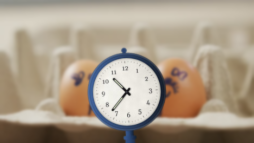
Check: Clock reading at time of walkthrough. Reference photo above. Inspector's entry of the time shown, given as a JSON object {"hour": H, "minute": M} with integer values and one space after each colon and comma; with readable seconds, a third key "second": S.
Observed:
{"hour": 10, "minute": 37}
